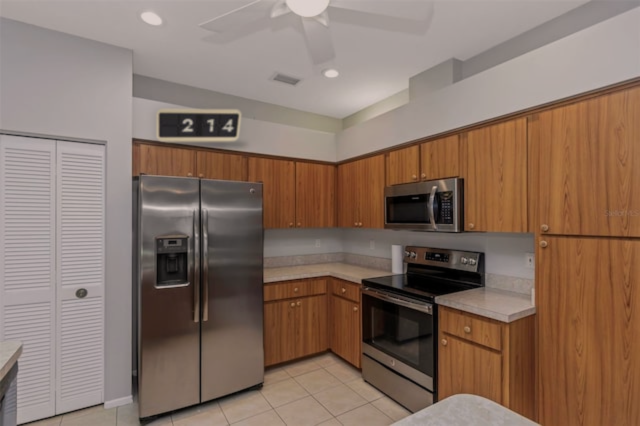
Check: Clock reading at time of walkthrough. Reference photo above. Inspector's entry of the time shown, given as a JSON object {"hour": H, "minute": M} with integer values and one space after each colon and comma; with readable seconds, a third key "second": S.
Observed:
{"hour": 2, "minute": 14}
